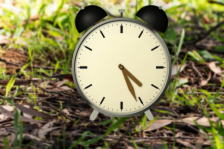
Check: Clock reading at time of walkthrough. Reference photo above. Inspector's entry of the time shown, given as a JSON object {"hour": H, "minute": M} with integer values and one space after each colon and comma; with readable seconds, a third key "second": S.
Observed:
{"hour": 4, "minute": 26}
